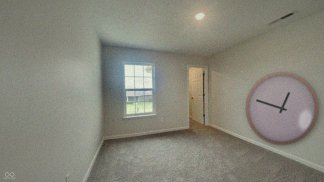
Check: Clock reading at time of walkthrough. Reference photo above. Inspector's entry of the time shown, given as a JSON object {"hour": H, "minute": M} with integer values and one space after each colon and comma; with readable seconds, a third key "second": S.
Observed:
{"hour": 12, "minute": 48}
